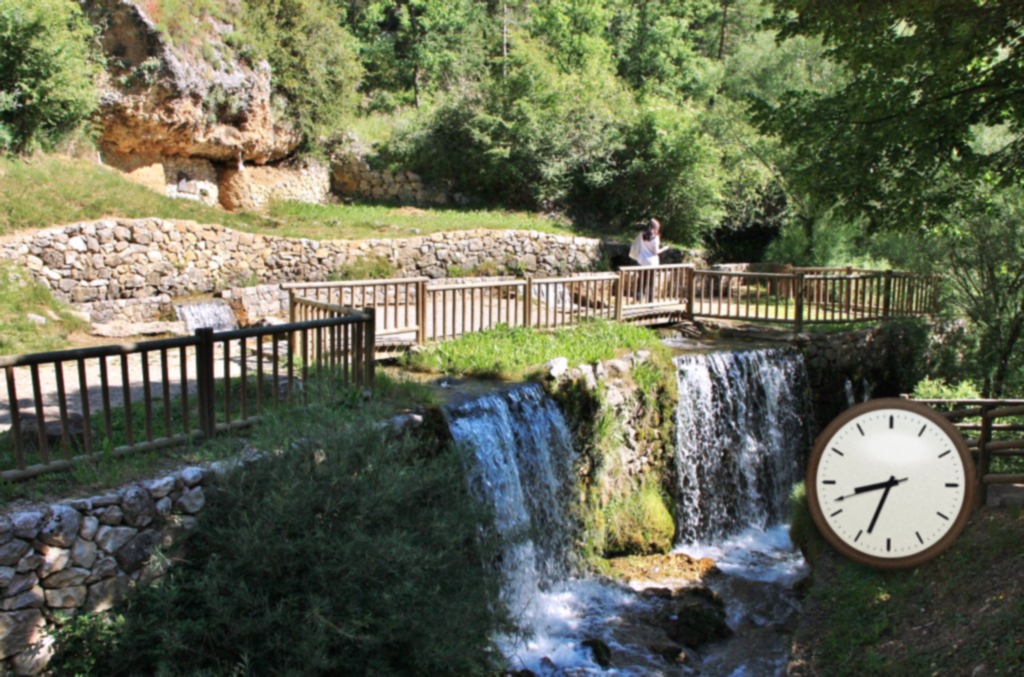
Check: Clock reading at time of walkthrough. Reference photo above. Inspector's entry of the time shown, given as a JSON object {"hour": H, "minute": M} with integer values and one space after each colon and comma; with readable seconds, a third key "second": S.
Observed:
{"hour": 8, "minute": 33, "second": 42}
